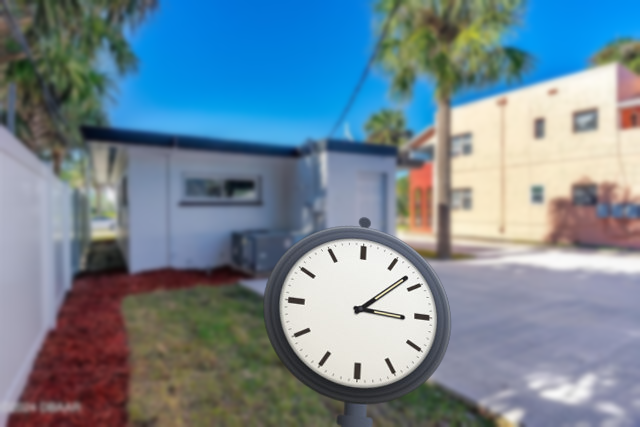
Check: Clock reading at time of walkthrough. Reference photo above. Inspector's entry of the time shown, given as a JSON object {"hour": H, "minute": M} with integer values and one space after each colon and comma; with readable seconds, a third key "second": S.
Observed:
{"hour": 3, "minute": 8}
